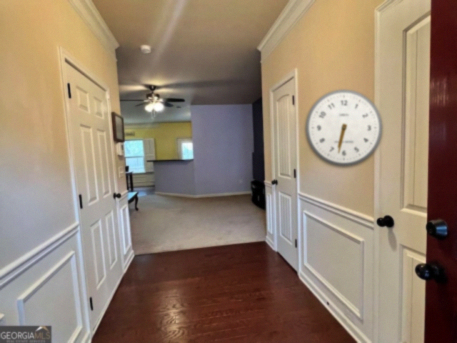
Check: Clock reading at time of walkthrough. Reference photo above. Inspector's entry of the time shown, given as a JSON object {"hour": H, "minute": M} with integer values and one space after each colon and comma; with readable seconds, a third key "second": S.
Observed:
{"hour": 6, "minute": 32}
